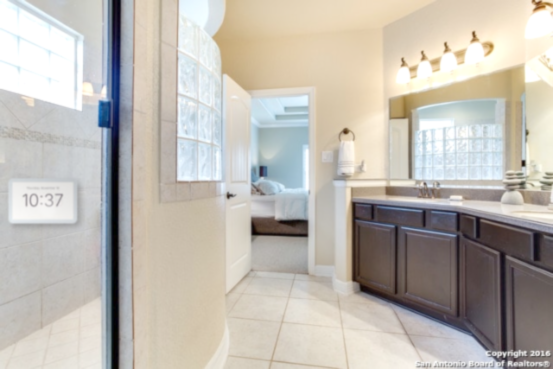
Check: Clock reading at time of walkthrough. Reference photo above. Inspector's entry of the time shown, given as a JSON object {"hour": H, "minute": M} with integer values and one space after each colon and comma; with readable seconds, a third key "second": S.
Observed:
{"hour": 10, "minute": 37}
